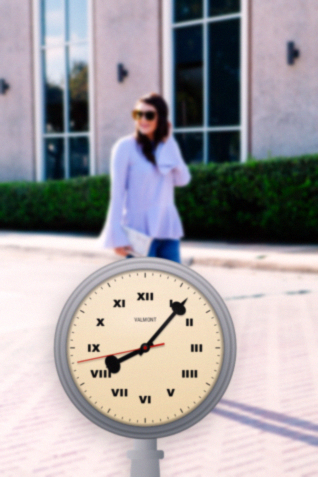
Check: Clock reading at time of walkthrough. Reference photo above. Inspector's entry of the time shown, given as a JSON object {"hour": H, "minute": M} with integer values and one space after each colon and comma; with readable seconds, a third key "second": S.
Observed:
{"hour": 8, "minute": 6, "second": 43}
